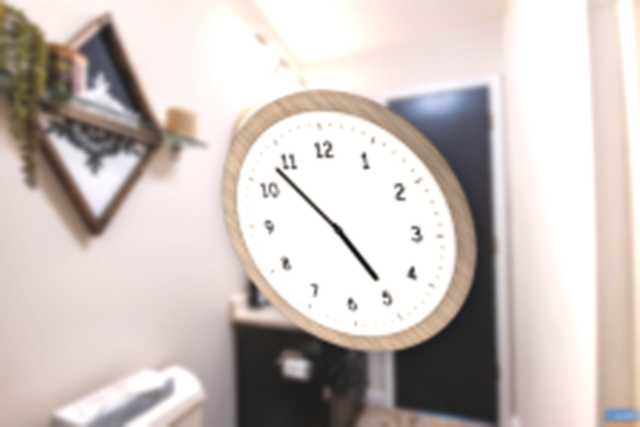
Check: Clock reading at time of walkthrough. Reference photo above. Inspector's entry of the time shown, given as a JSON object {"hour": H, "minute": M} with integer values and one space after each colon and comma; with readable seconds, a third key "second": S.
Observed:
{"hour": 4, "minute": 53}
